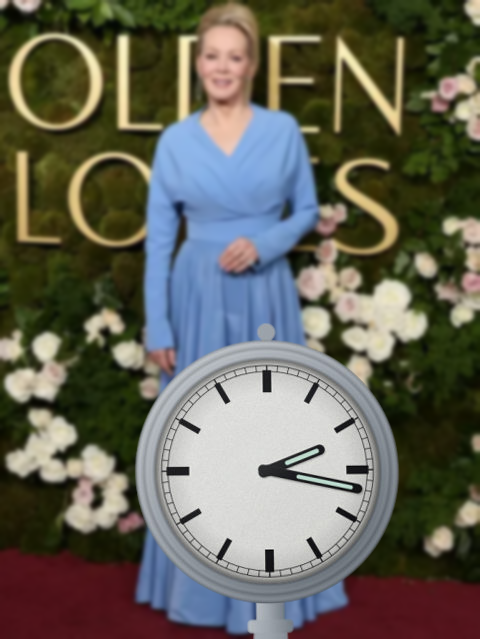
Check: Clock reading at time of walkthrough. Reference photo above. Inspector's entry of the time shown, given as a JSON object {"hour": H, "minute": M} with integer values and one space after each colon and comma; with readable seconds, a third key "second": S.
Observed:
{"hour": 2, "minute": 17}
